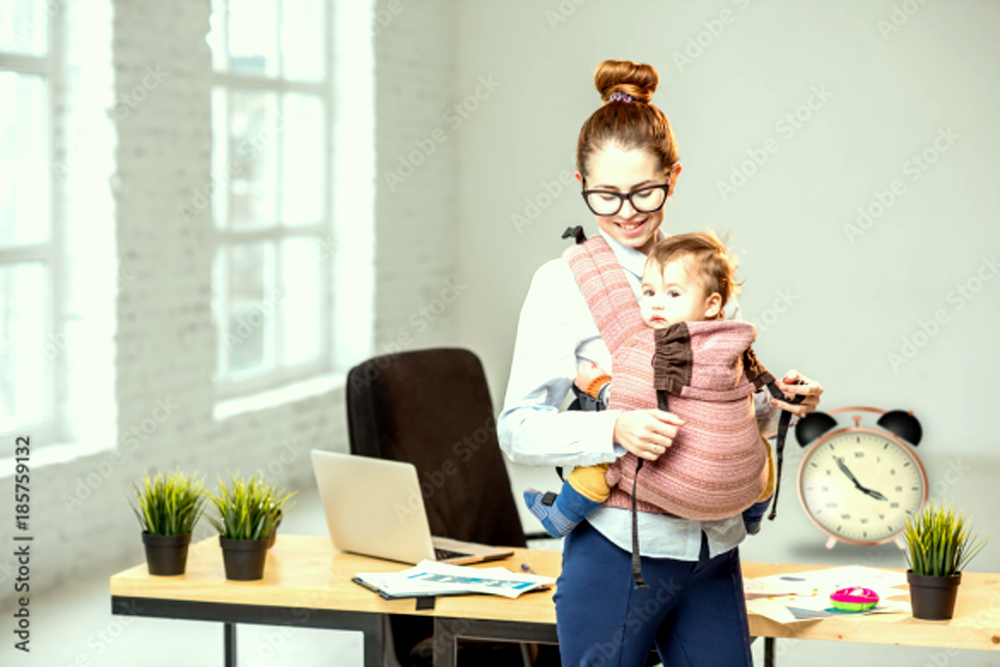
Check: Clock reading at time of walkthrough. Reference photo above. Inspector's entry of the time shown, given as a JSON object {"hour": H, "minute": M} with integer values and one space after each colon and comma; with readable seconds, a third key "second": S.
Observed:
{"hour": 3, "minute": 54}
